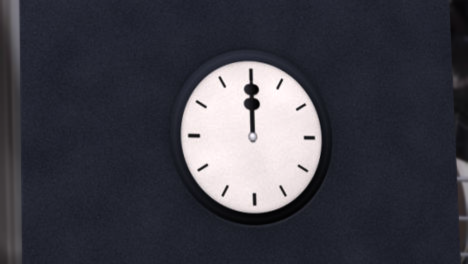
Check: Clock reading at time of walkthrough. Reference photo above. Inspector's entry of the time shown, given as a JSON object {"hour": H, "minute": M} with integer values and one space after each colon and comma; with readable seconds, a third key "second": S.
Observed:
{"hour": 12, "minute": 0}
